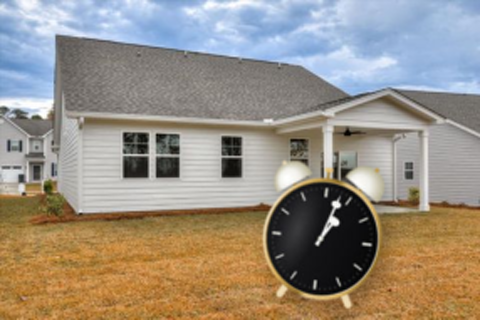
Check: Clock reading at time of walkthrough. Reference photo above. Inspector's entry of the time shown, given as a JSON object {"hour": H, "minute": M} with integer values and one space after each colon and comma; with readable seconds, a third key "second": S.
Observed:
{"hour": 1, "minute": 3}
